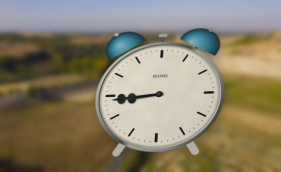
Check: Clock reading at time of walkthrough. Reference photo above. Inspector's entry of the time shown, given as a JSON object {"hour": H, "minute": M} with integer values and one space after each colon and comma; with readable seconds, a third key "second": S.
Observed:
{"hour": 8, "minute": 44}
